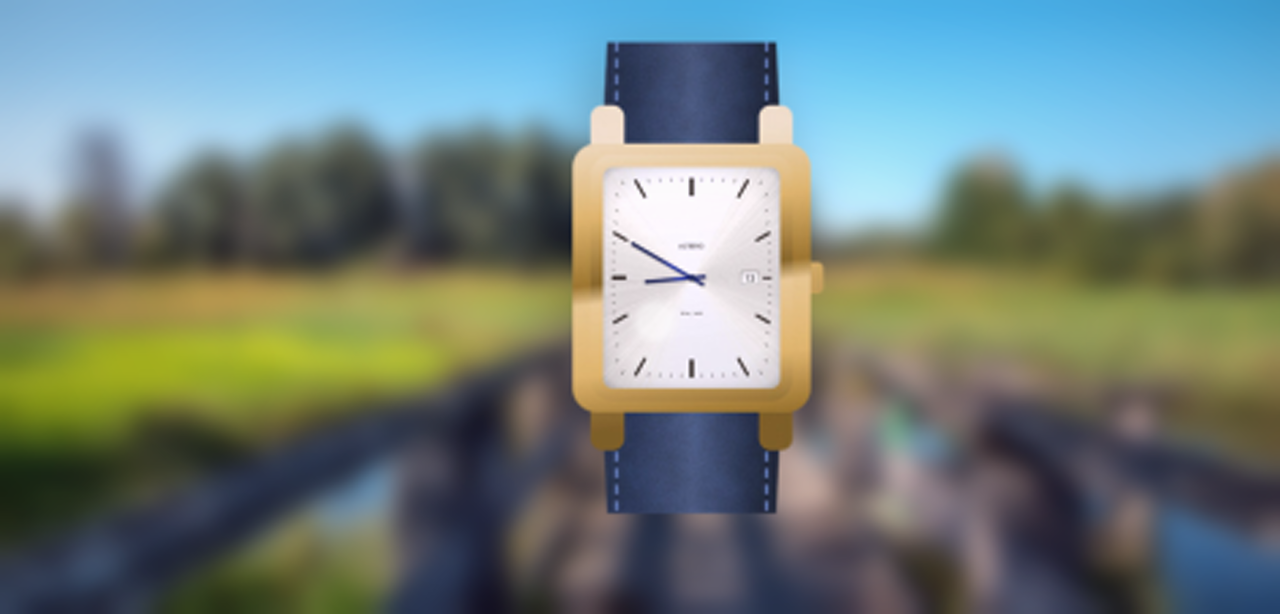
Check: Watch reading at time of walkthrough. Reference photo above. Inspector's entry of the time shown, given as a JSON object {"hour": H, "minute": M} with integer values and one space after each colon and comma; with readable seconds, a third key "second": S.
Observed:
{"hour": 8, "minute": 50}
